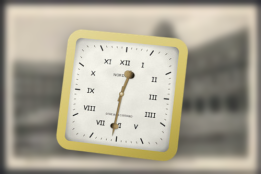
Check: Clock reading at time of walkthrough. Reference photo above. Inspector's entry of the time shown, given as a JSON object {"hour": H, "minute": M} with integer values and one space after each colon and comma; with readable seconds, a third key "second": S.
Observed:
{"hour": 12, "minute": 31}
